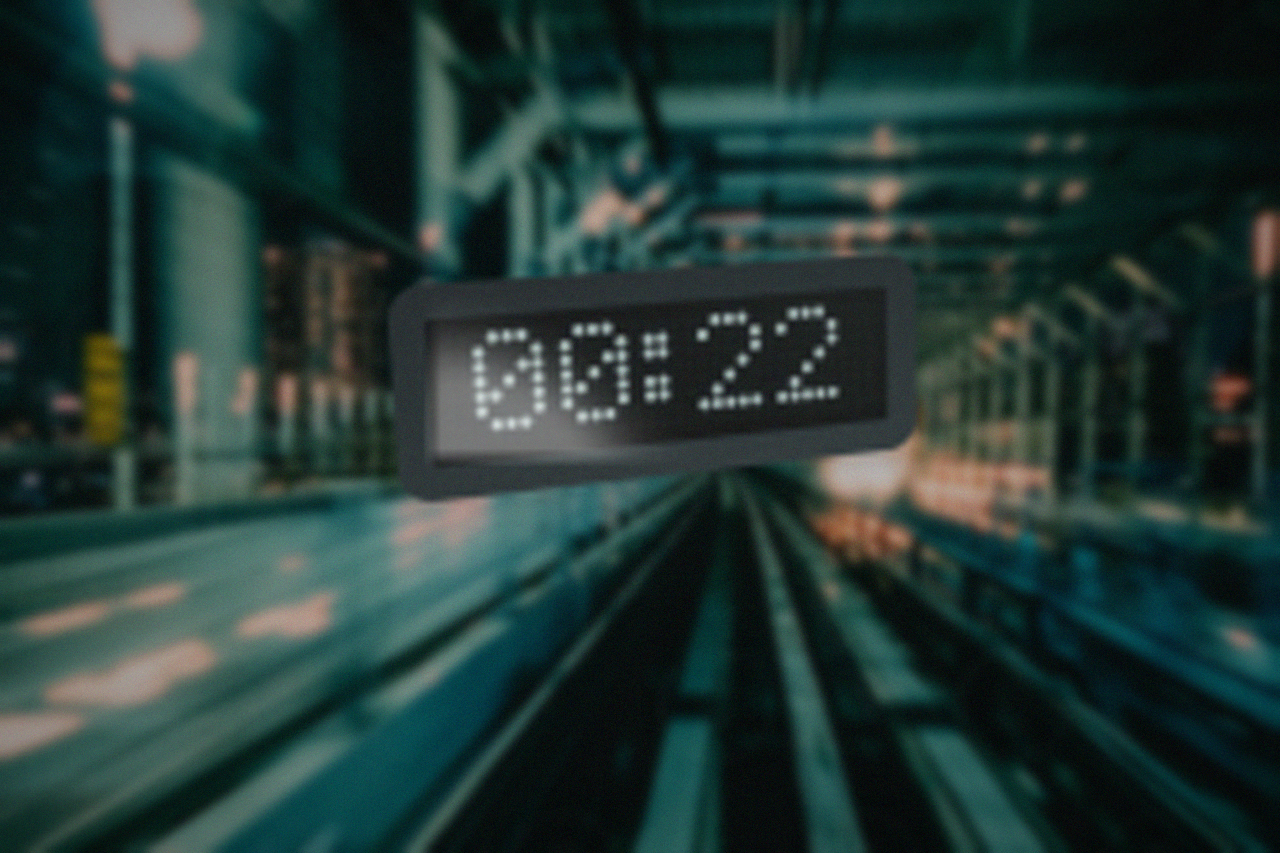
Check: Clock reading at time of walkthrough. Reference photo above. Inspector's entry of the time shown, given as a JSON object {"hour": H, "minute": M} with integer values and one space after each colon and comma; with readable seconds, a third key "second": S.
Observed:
{"hour": 0, "minute": 22}
